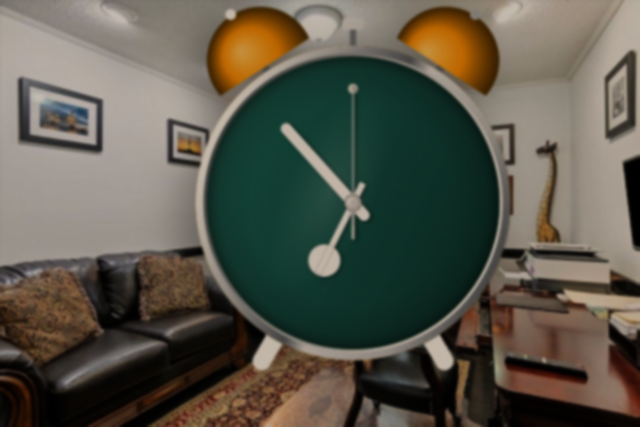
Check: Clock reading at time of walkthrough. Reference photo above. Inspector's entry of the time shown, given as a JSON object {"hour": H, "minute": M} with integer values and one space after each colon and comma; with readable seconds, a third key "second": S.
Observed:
{"hour": 6, "minute": 53, "second": 0}
